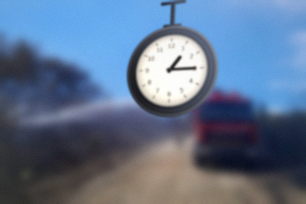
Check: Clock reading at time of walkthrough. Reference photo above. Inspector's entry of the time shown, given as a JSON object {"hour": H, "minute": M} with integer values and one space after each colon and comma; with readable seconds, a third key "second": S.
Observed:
{"hour": 1, "minute": 15}
